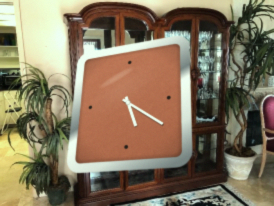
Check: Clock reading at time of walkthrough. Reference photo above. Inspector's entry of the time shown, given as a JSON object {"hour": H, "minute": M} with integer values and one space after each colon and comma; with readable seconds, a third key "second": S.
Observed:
{"hour": 5, "minute": 21}
